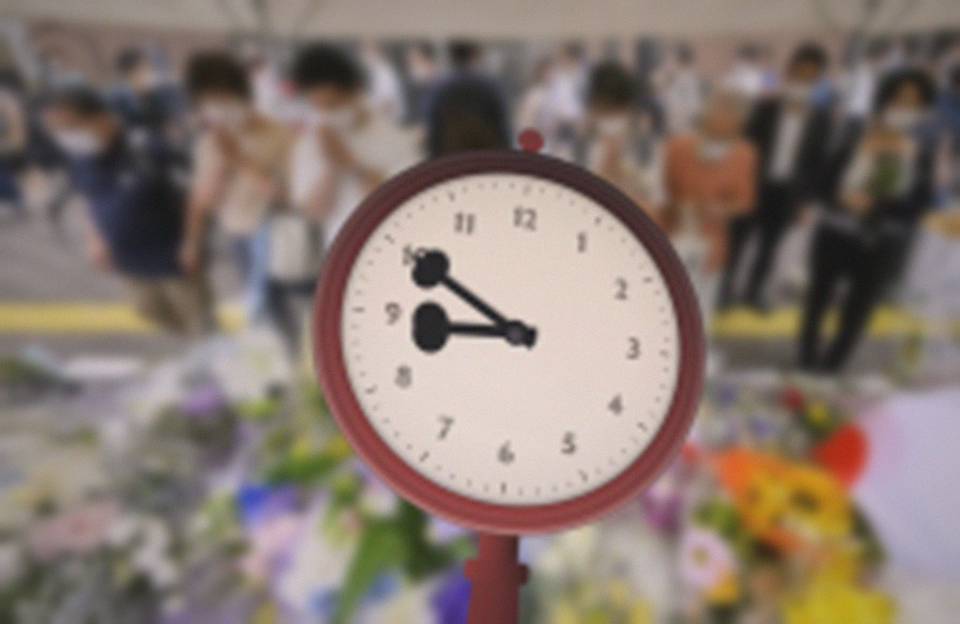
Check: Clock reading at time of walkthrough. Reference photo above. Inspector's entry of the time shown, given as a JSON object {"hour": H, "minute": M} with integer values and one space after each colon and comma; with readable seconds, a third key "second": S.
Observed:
{"hour": 8, "minute": 50}
